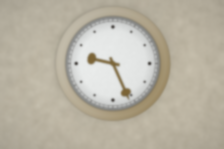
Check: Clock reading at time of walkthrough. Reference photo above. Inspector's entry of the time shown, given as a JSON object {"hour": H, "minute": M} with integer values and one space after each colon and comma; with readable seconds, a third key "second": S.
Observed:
{"hour": 9, "minute": 26}
